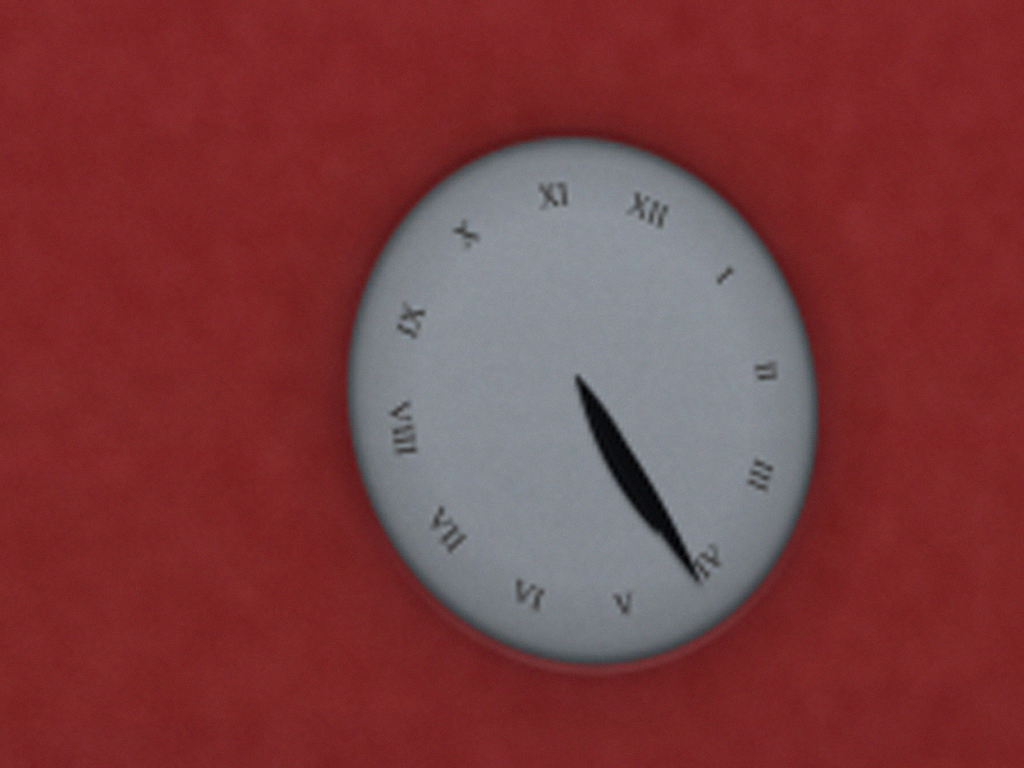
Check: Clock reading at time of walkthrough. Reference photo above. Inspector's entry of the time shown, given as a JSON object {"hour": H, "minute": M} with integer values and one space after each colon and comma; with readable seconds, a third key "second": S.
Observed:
{"hour": 4, "minute": 21}
